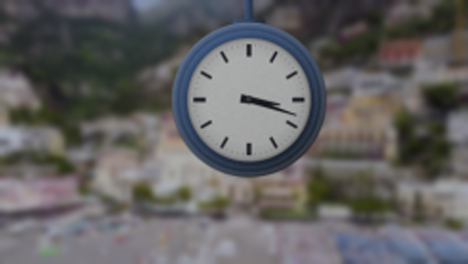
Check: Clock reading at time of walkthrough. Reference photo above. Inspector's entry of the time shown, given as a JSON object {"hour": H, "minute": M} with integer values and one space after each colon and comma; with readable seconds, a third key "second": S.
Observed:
{"hour": 3, "minute": 18}
